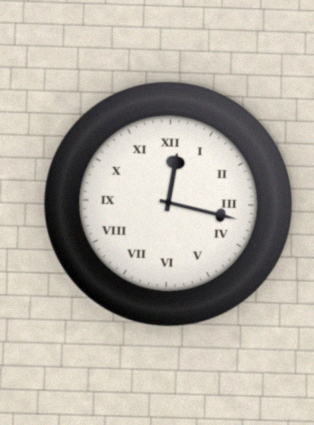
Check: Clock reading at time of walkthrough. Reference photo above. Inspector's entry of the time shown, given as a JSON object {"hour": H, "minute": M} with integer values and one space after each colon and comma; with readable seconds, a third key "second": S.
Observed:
{"hour": 12, "minute": 17}
